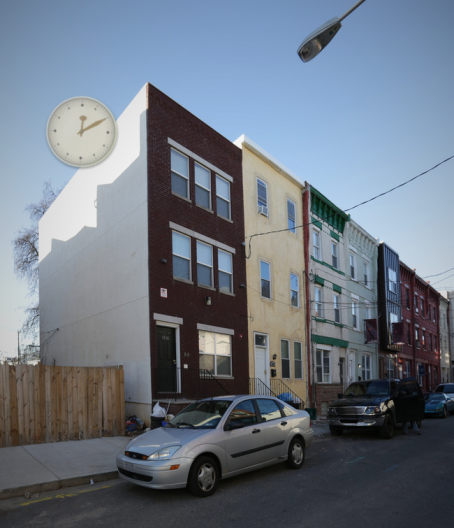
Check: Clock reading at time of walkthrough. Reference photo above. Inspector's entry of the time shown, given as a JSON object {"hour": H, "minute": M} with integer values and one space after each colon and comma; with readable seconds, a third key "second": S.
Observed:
{"hour": 12, "minute": 10}
